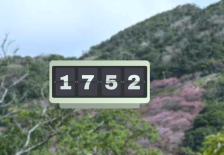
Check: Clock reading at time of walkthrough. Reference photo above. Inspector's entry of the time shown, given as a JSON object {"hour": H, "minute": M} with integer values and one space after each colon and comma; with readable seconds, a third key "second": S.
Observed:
{"hour": 17, "minute": 52}
